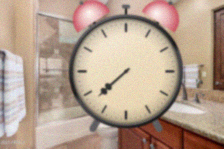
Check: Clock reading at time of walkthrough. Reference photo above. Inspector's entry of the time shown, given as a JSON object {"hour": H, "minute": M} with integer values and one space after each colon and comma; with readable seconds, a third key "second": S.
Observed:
{"hour": 7, "minute": 38}
